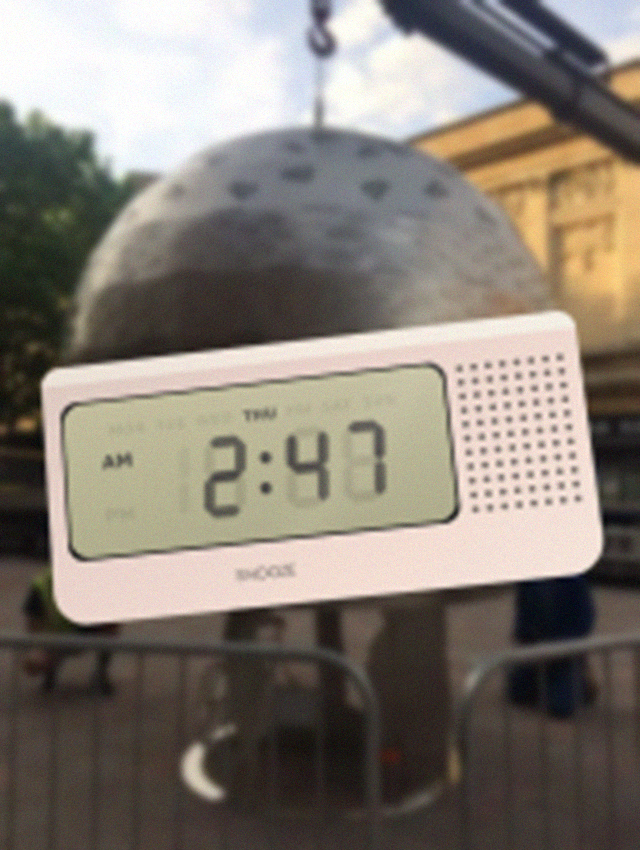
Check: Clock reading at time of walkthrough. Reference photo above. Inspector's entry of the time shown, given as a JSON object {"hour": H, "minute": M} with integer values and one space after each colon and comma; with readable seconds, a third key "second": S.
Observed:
{"hour": 2, "minute": 47}
